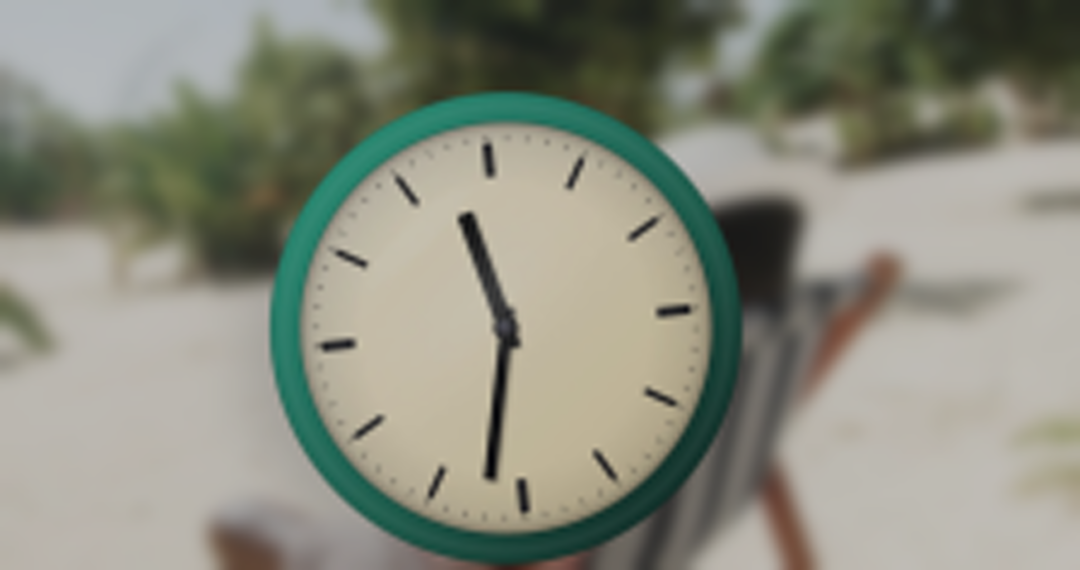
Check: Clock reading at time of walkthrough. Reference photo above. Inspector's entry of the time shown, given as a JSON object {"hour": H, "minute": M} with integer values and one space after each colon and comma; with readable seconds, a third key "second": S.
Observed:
{"hour": 11, "minute": 32}
